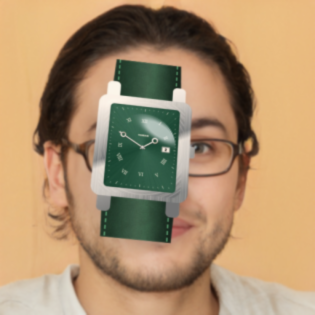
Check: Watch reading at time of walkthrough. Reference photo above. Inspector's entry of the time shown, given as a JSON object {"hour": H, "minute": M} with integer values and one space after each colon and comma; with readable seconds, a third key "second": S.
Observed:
{"hour": 1, "minute": 50}
